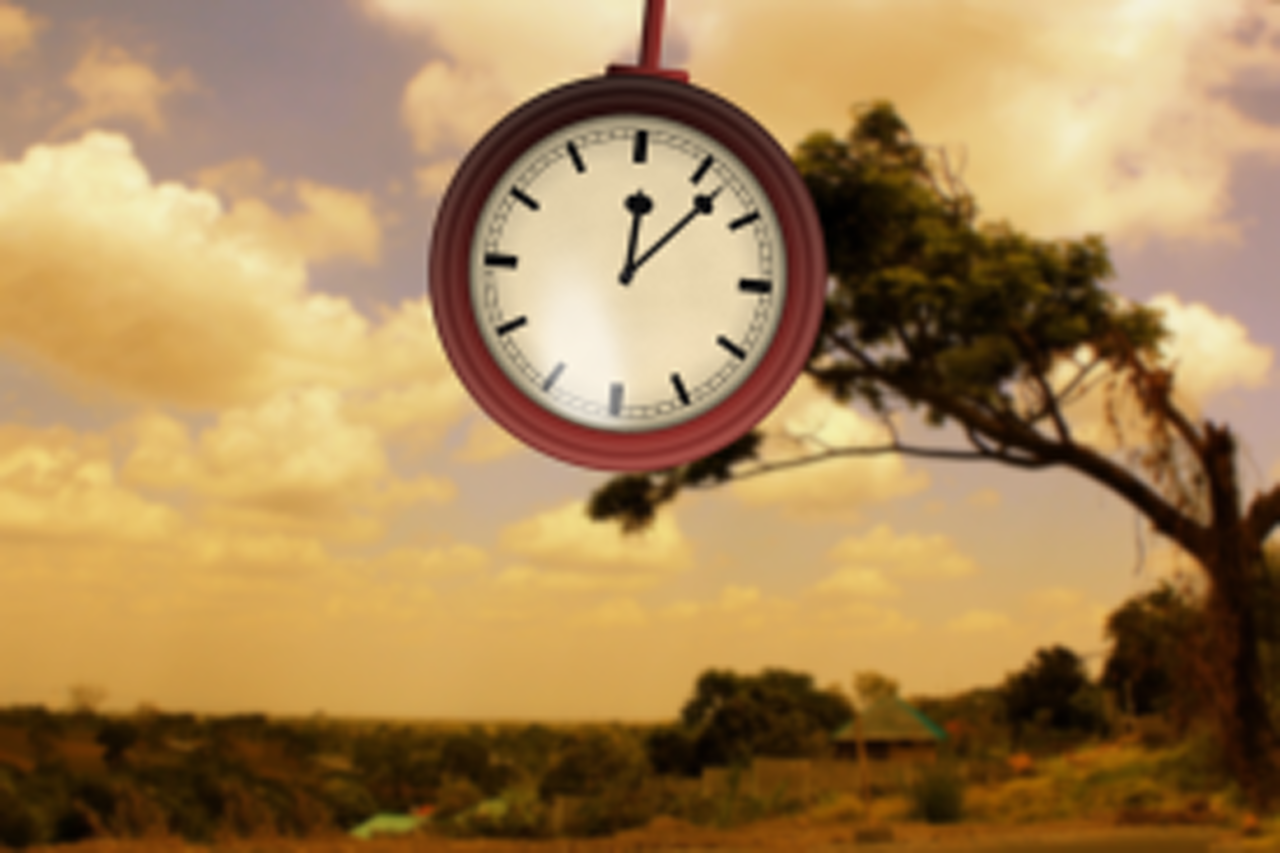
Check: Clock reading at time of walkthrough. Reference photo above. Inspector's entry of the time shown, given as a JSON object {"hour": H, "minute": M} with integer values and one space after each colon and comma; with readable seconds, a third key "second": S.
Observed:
{"hour": 12, "minute": 7}
